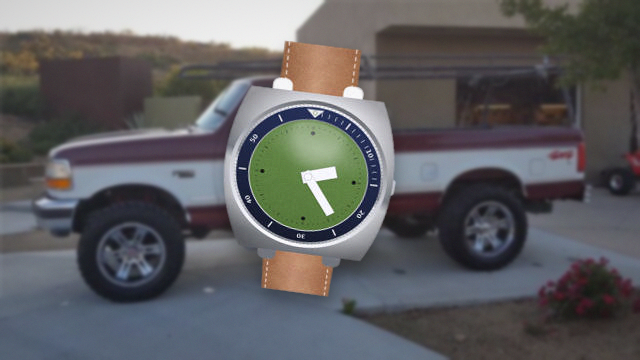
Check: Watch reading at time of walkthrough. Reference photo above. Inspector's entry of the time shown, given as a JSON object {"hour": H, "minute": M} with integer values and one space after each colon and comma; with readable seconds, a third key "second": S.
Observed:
{"hour": 2, "minute": 24}
